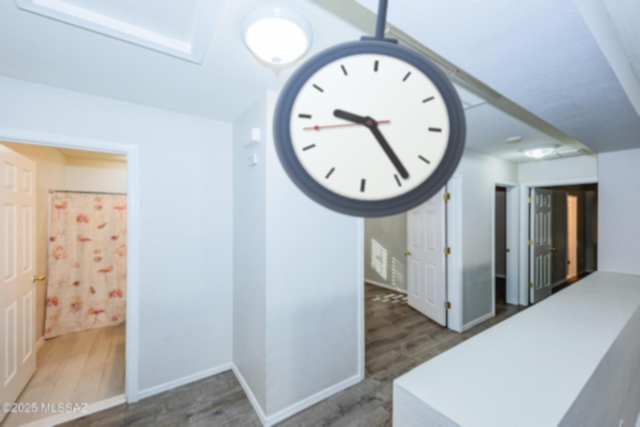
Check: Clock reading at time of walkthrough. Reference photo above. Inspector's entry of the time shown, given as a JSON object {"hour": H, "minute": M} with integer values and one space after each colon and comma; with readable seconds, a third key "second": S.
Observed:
{"hour": 9, "minute": 23, "second": 43}
